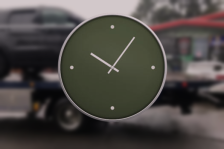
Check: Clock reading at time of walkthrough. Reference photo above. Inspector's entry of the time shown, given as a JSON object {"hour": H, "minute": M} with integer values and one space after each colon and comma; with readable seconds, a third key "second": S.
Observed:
{"hour": 10, "minute": 6}
